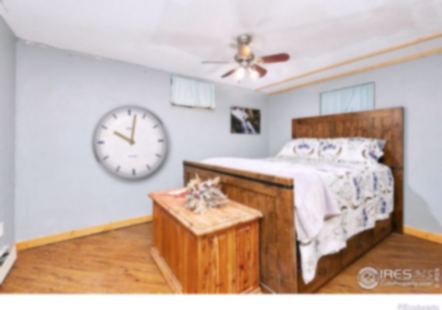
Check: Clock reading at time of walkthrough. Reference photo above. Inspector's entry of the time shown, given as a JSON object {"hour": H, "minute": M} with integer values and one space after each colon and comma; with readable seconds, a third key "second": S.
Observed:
{"hour": 10, "minute": 2}
